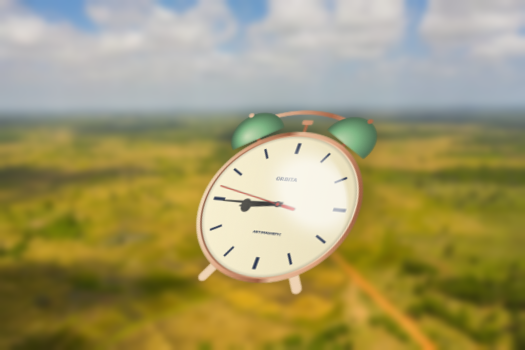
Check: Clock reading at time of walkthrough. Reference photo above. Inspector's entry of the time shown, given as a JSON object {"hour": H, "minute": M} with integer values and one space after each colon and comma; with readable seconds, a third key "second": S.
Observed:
{"hour": 8, "minute": 44, "second": 47}
